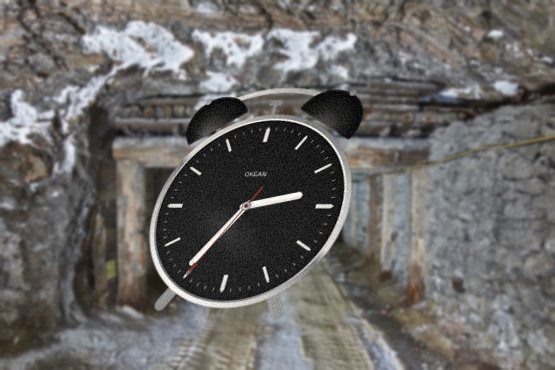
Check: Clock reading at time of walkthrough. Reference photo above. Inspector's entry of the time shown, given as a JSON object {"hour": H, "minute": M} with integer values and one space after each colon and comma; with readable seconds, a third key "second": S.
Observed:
{"hour": 2, "minute": 35, "second": 35}
